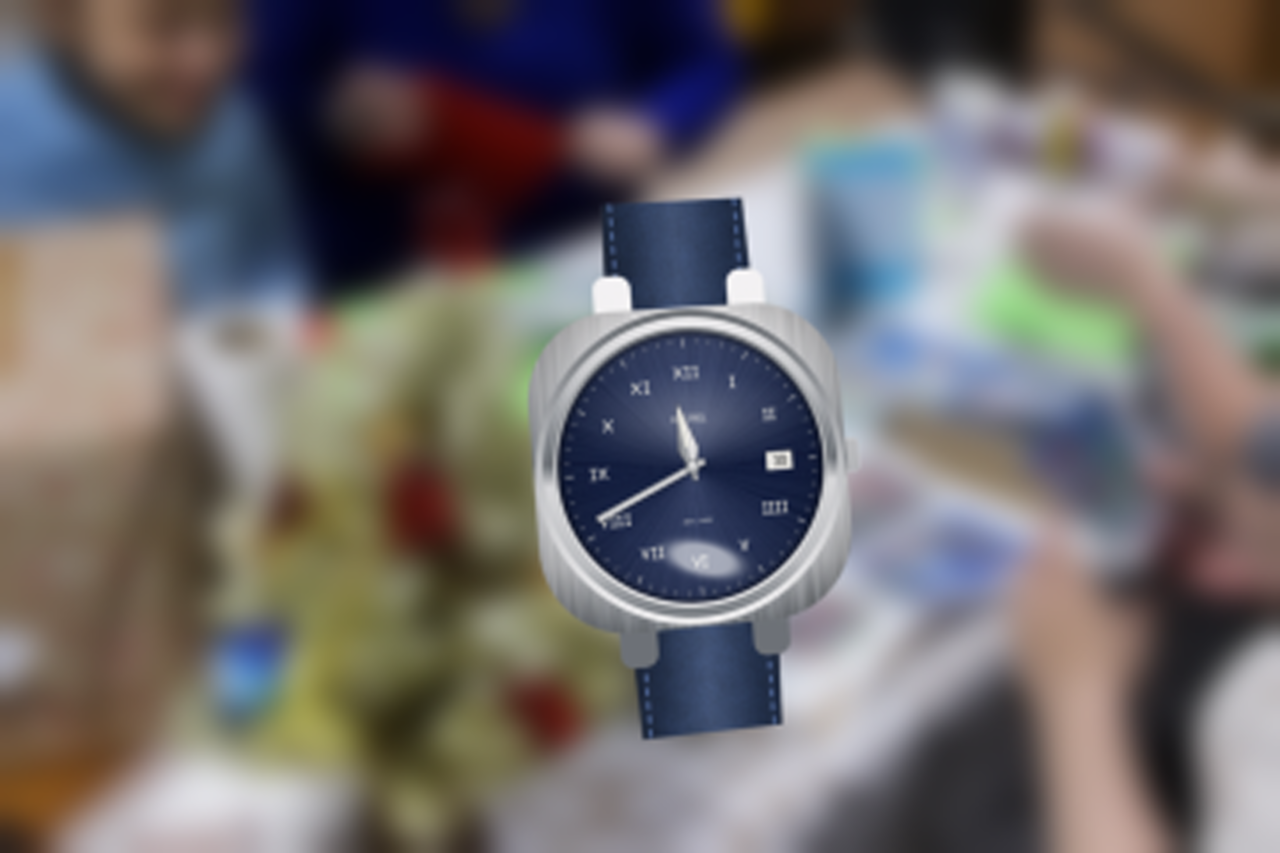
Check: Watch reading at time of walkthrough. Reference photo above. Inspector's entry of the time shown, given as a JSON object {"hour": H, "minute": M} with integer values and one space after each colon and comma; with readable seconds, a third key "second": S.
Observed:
{"hour": 11, "minute": 41}
